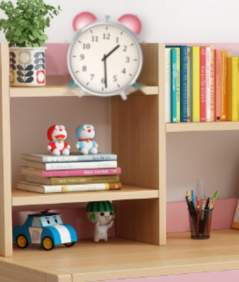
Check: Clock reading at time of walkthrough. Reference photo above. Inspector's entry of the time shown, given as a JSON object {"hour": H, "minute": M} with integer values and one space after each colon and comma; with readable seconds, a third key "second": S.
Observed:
{"hour": 1, "minute": 29}
